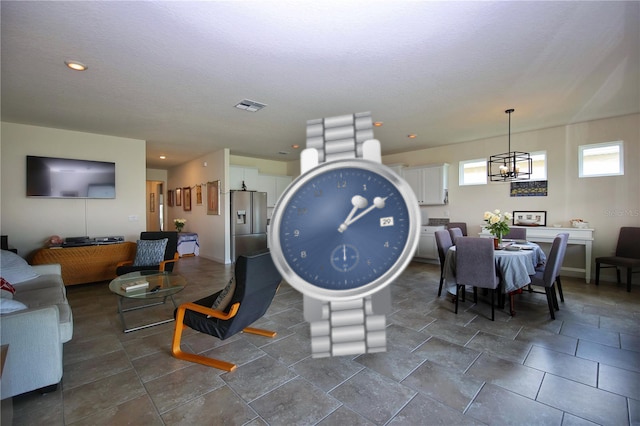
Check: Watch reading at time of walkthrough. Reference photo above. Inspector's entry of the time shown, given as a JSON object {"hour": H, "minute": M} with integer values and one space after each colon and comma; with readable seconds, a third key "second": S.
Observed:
{"hour": 1, "minute": 10}
